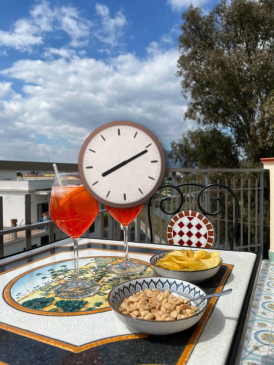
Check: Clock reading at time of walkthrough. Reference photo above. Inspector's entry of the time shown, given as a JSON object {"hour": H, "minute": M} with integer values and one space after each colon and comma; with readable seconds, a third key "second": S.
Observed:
{"hour": 8, "minute": 11}
